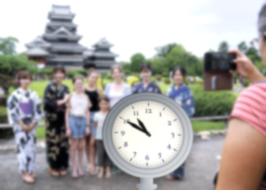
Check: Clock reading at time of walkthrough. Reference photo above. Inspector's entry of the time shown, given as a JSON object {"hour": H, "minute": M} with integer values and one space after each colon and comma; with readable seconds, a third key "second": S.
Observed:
{"hour": 10, "minute": 50}
